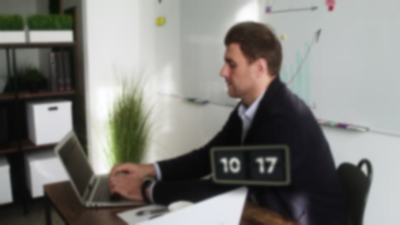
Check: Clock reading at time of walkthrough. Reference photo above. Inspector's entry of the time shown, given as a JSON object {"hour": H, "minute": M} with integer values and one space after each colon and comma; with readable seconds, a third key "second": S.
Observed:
{"hour": 10, "minute": 17}
